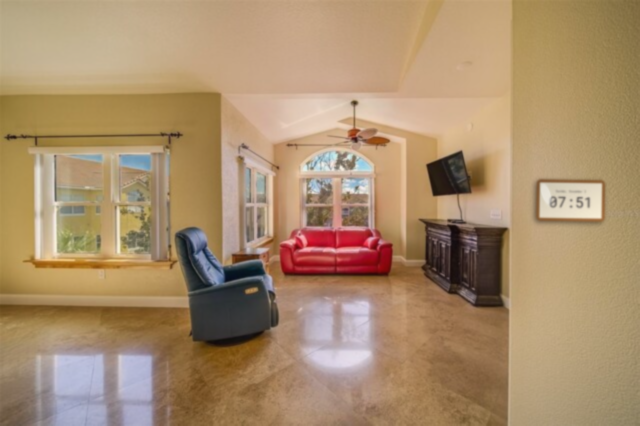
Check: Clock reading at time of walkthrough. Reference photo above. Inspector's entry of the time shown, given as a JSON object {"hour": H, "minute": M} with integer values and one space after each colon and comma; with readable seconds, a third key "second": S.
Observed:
{"hour": 7, "minute": 51}
